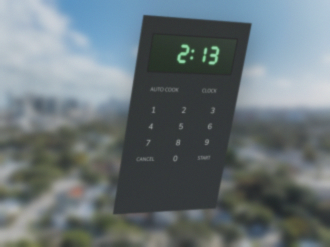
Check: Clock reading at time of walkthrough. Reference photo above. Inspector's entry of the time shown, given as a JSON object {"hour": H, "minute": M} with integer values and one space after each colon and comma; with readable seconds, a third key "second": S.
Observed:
{"hour": 2, "minute": 13}
